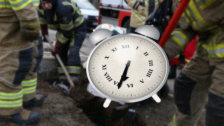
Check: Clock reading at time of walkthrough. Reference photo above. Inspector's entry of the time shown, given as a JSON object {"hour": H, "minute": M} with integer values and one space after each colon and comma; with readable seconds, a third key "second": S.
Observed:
{"hour": 6, "minute": 34}
